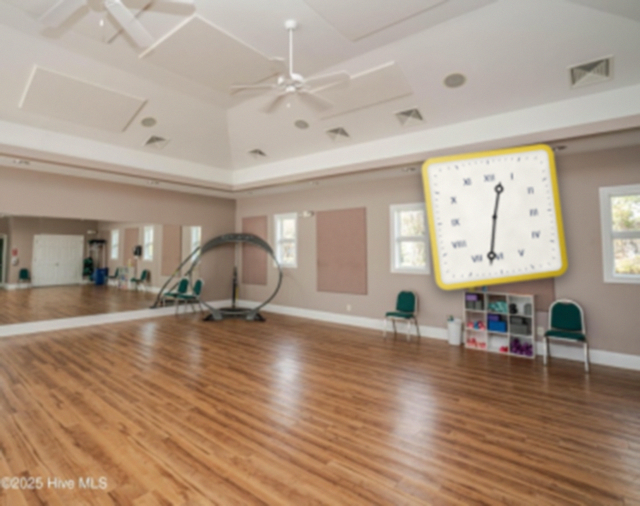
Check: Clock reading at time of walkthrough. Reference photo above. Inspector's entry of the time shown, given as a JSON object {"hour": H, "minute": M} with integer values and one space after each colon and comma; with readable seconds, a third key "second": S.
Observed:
{"hour": 12, "minute": 32}
